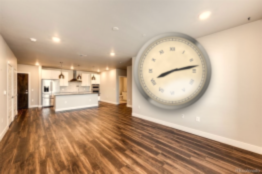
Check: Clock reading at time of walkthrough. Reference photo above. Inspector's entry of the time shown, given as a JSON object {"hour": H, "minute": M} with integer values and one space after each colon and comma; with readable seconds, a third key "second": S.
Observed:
{"hour": 8, "minute": 13}
